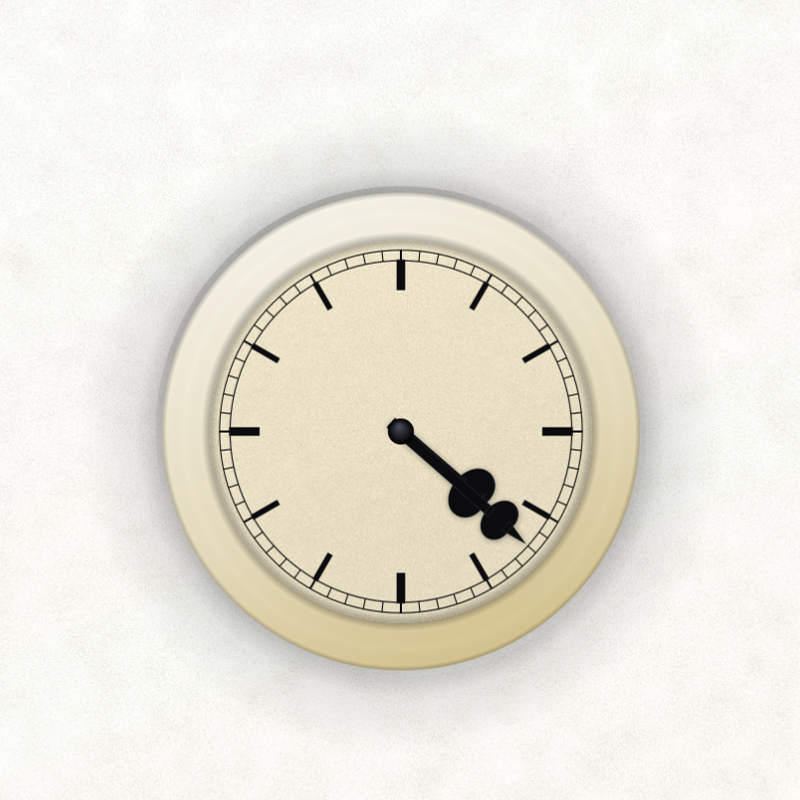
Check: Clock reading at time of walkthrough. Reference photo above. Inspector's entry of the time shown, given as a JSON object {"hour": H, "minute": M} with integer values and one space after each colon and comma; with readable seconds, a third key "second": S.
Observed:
{"hour": 4, "minute": 22}
